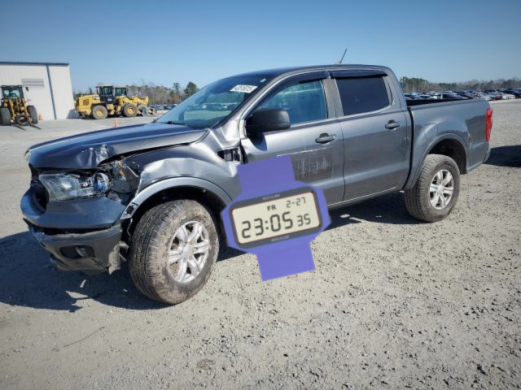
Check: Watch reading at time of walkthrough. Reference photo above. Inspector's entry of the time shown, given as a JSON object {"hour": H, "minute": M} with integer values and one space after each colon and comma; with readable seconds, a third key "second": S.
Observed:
{"hour": 23, "minute": 5, "second": 35}
